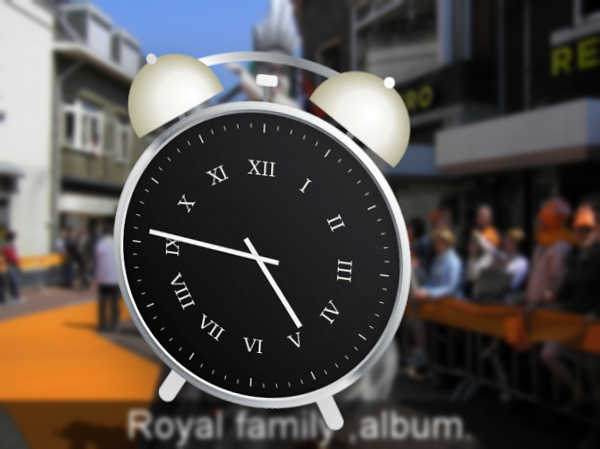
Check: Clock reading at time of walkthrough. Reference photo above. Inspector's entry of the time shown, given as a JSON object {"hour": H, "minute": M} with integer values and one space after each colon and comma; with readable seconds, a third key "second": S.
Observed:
{"hour": 4, "minute": 46}
